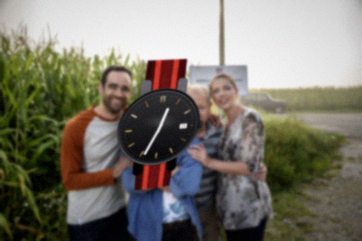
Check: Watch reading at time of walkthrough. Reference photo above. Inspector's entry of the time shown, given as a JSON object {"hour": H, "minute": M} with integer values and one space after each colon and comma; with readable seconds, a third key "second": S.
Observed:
{"hour": 12, "minute": 34}
